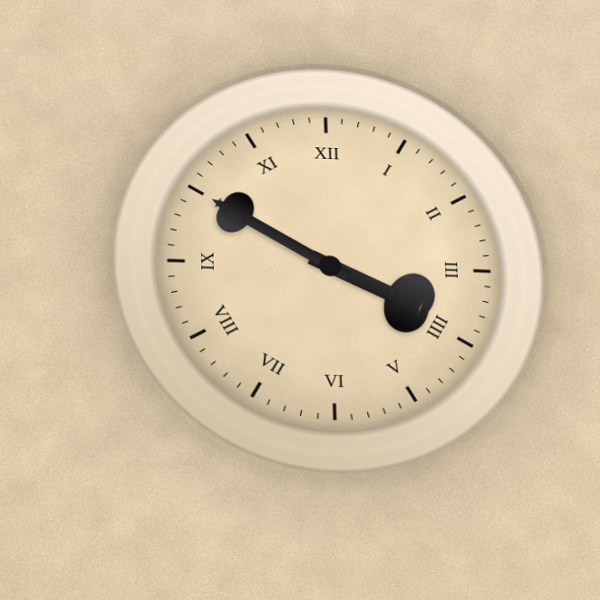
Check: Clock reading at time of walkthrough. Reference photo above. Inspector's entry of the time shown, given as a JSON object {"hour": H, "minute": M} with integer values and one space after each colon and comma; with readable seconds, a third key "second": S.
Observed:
{"hour": 3, "minute": 50}
